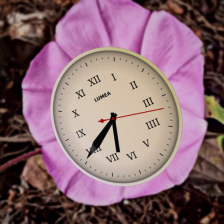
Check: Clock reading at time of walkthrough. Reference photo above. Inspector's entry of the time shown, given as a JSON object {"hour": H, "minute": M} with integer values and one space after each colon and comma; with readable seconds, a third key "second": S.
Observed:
{"hour": 6, "minute": 40, "second": 17}
